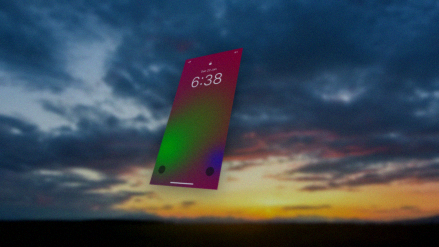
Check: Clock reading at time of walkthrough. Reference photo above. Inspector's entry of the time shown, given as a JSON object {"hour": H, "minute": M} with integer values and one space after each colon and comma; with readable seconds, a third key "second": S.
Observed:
{"hour": 6, "minute": 38}
